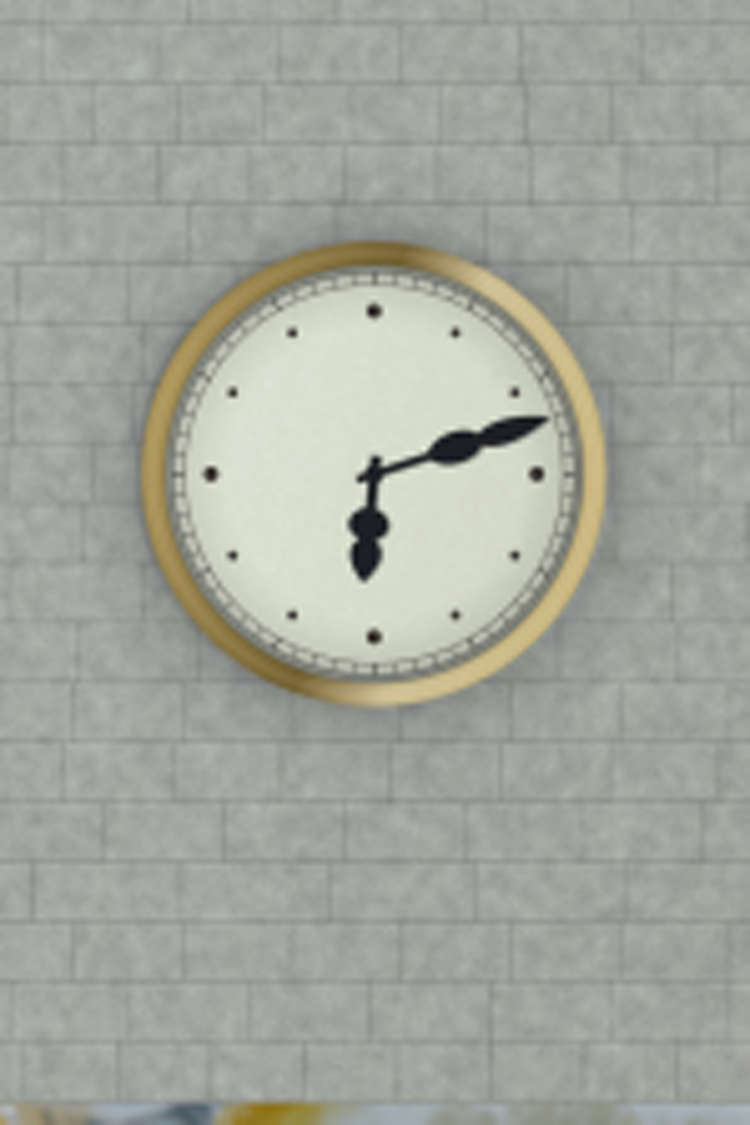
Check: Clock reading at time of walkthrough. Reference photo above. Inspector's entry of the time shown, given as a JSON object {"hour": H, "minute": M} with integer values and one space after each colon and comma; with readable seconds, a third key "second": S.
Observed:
{"hour": 6, "minute": 12}
